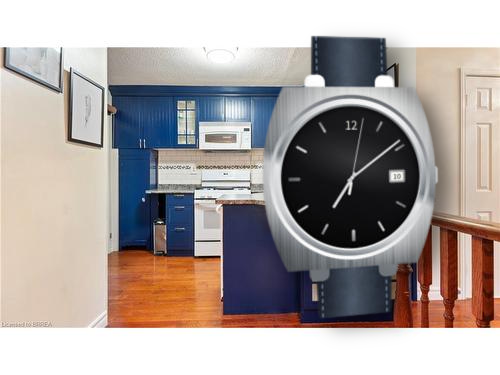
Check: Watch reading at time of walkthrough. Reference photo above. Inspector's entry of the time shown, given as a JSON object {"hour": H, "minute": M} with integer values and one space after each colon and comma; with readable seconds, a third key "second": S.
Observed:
{"hour": 7, "minute": 9, "second": 2}
